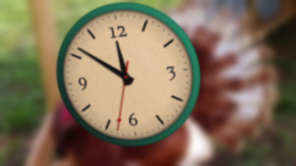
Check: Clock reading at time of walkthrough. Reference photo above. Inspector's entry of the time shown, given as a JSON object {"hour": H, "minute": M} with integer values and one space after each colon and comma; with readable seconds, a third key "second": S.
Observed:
{"hour": 11, "minute": 51, "second": 33}
